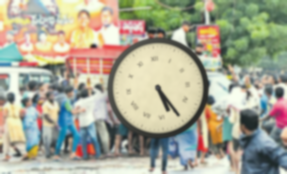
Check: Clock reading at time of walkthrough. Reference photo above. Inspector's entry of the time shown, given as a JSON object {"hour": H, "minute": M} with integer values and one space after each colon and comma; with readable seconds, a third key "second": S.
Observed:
{"hour": 5, "minute": 25}
